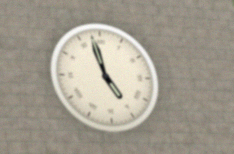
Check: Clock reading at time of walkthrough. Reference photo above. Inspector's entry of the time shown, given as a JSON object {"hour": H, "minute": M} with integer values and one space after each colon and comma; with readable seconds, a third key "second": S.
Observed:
{"hour": 4, "minute": 58}
